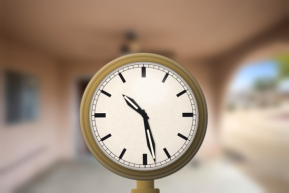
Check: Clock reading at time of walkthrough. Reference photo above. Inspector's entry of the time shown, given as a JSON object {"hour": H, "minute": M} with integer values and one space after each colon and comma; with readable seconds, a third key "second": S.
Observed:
{"hour": 10, "minute": 28}
